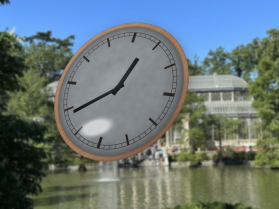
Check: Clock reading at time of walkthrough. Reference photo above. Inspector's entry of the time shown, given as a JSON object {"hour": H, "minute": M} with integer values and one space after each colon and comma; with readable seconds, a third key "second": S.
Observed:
{"hour": 12, "minute": 39}
